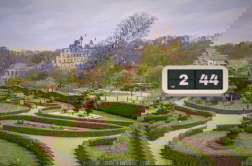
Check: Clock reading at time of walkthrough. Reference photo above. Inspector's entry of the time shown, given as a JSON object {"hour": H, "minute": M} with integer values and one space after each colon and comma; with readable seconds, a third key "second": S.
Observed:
{"hour": 2, "minute": 44}
